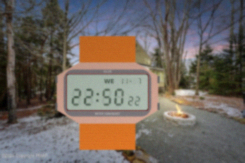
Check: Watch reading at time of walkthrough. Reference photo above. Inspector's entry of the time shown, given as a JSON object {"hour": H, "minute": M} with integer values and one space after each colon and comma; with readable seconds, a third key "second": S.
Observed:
{"hour": 22, "minute": 50}
